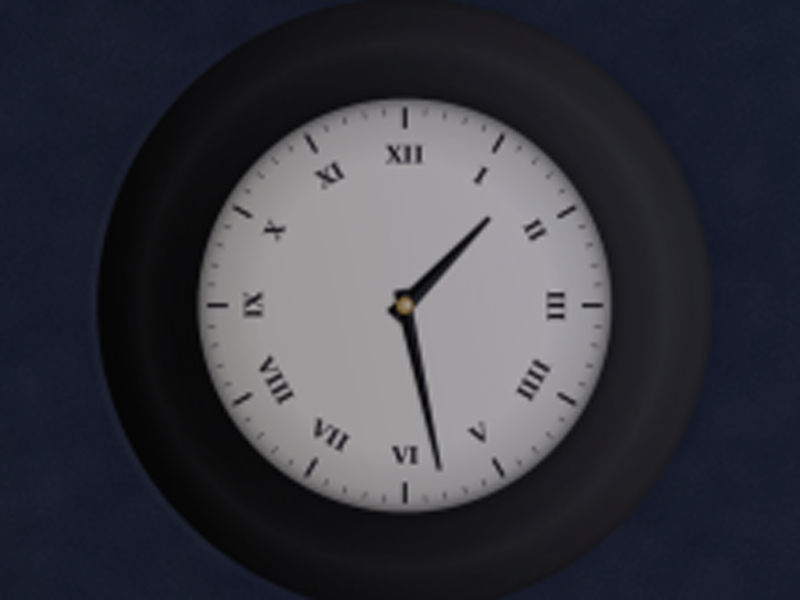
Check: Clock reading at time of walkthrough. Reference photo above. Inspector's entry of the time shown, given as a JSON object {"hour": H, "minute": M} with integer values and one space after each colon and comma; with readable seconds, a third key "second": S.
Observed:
{"hour": 1, "minute": 28}
